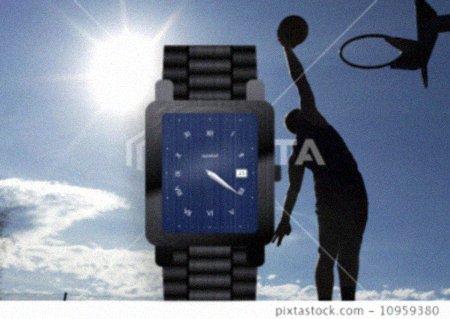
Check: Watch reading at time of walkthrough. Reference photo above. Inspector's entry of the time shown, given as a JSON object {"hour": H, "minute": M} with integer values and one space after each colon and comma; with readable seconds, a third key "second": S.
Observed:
{"hour": 4, "minute": 21}
